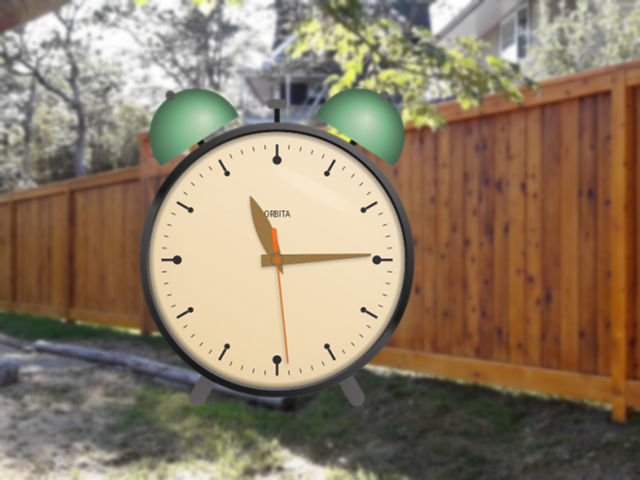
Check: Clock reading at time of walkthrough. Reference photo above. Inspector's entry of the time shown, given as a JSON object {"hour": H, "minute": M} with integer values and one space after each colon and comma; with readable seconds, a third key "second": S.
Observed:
{"hour": 11, "minute": 14, "second": 29}
